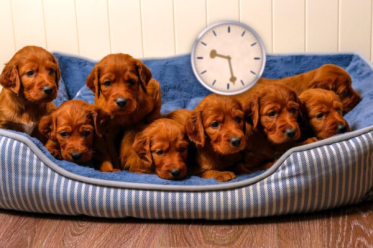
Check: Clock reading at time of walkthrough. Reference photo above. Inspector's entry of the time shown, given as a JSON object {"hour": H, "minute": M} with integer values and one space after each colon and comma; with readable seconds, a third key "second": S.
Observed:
{"hour": 9, "minute": 28}
